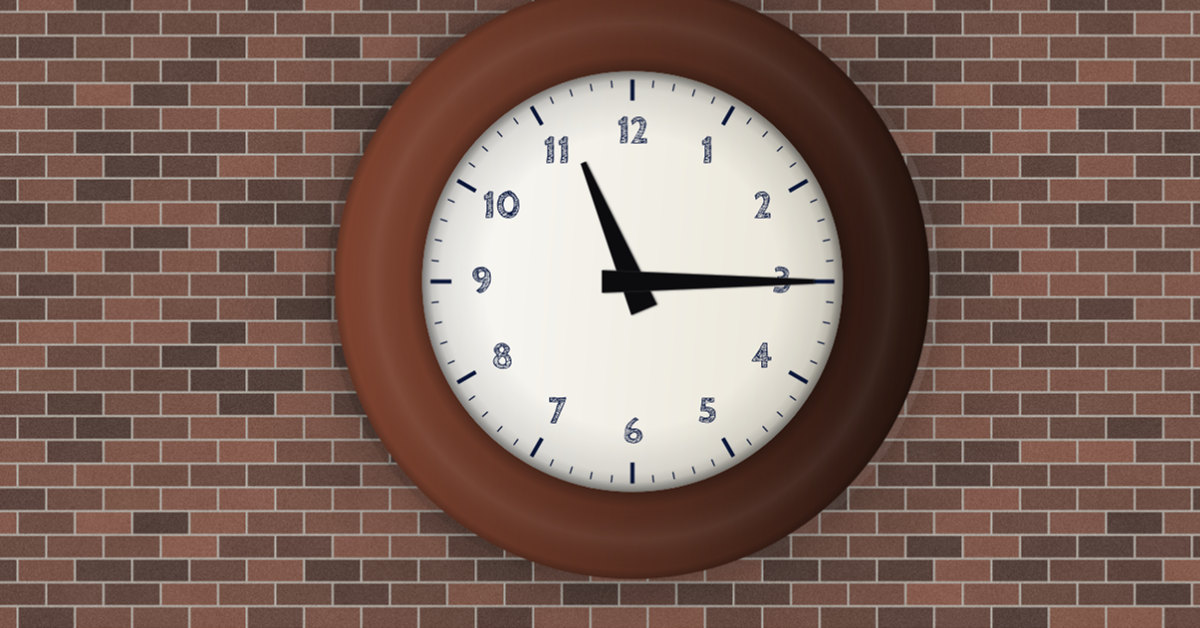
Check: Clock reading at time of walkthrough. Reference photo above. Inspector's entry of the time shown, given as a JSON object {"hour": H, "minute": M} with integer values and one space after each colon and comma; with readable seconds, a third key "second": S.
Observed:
{"hour": 11, "minute": 15}
